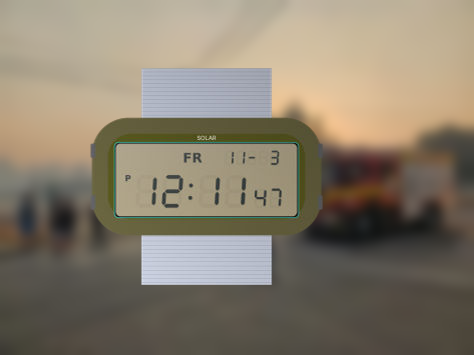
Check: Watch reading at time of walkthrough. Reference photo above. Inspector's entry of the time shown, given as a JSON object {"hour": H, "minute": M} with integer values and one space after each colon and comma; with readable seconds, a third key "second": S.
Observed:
{"hour": 12, "minute": 11, "second": 47}
